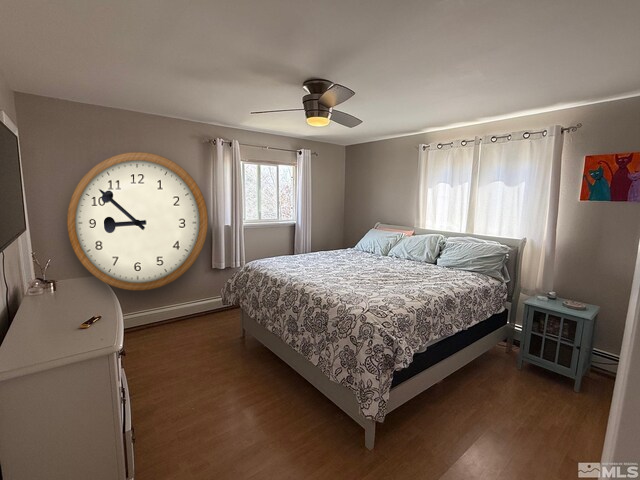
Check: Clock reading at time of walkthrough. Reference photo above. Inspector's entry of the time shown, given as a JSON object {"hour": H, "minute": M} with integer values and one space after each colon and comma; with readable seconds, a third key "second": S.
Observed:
{"hour": 8, "minute": 52}
